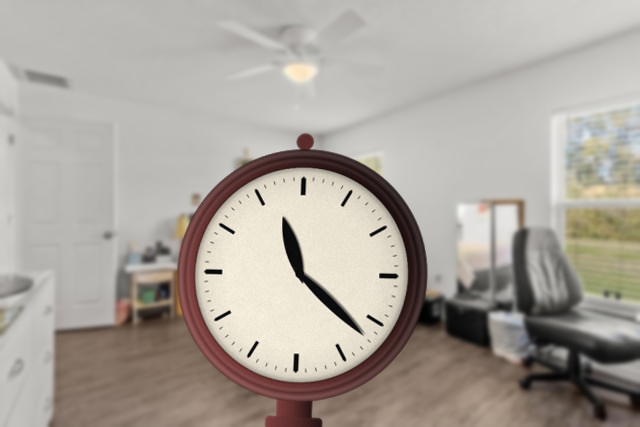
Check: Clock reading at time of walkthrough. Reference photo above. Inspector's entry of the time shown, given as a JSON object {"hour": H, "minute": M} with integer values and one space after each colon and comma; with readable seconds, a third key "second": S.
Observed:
{"hour": 11, "minute": 22}
